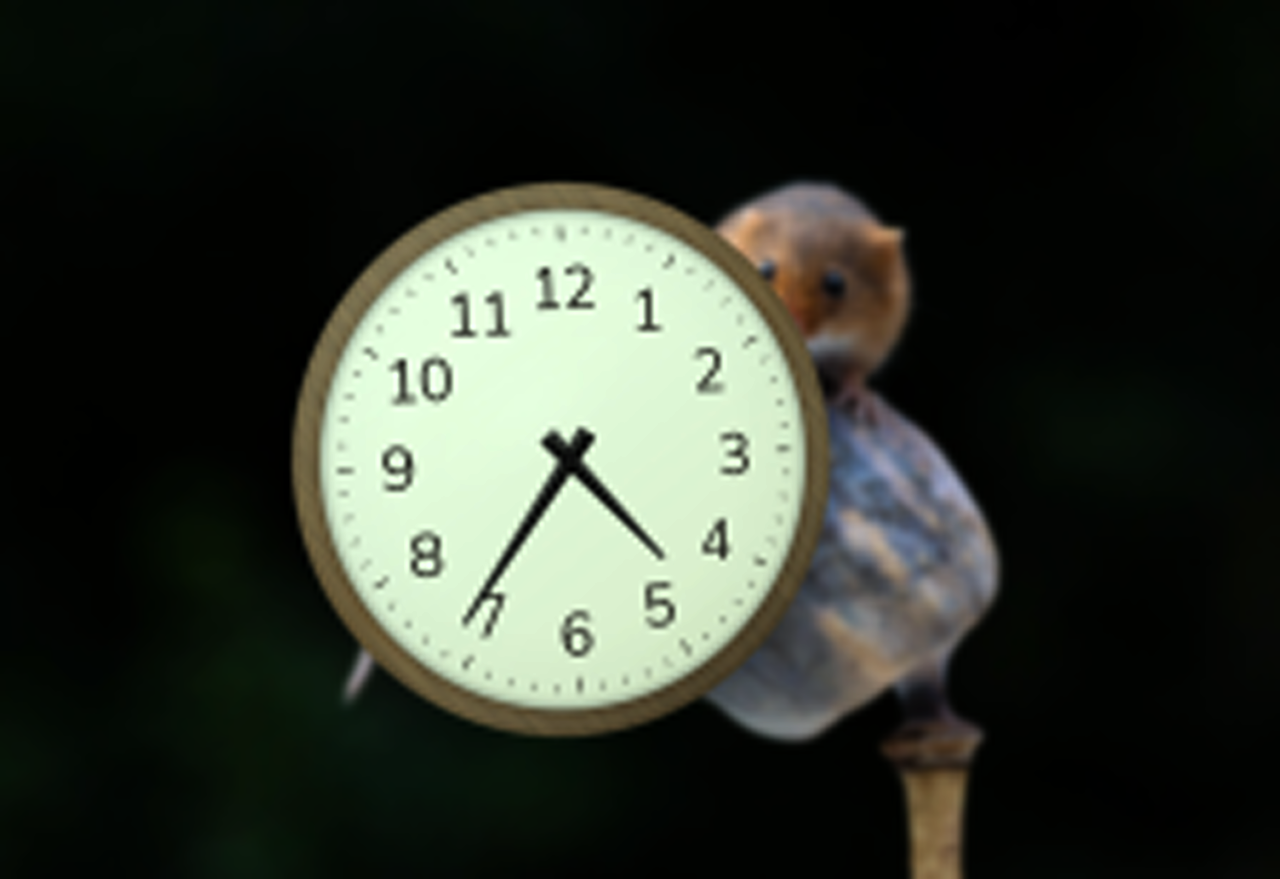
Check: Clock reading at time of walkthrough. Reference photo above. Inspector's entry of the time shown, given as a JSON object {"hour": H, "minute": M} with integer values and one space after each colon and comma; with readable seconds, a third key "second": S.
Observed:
{"hour": 4, "minute": 36}
